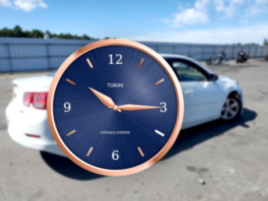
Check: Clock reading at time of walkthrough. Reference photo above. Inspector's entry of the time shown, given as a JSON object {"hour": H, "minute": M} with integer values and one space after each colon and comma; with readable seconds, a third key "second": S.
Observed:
{"hour": 10, "minute": 15}
